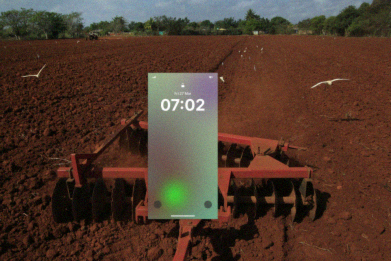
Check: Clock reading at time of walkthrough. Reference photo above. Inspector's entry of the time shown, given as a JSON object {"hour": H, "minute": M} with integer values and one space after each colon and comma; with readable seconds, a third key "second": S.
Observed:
{"hour": 7, "minute": 2}
